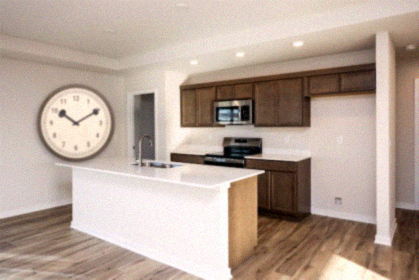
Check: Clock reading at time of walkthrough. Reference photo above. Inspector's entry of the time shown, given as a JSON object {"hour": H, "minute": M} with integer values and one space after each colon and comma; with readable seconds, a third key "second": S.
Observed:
{"hour": 10, "minute": 10}
